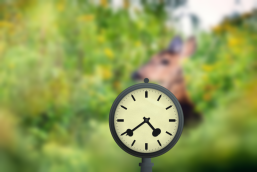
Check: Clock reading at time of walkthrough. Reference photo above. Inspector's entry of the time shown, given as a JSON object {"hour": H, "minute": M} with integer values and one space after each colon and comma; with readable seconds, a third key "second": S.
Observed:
{"hour": 4, "minute": 39}
